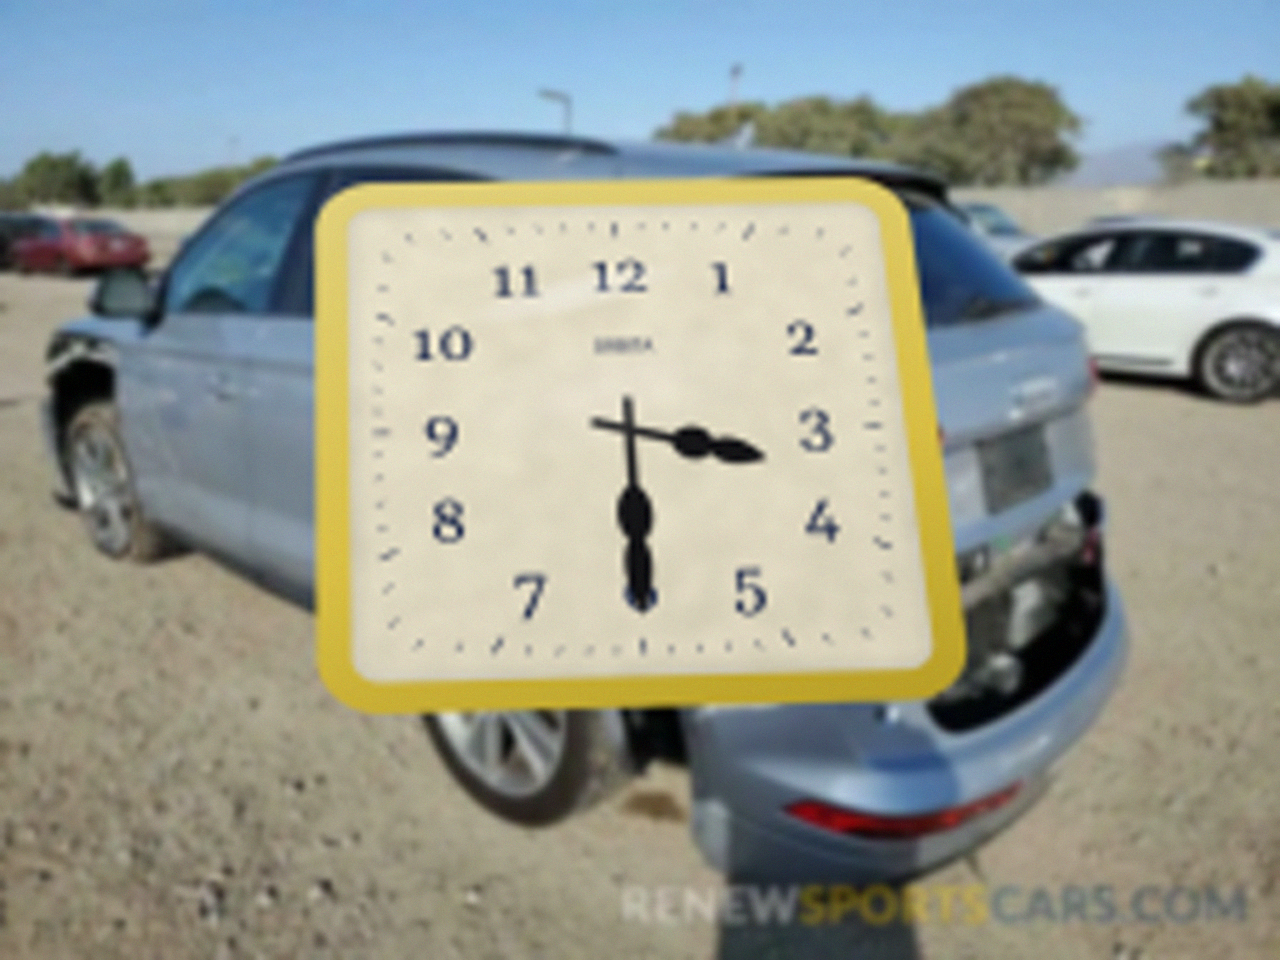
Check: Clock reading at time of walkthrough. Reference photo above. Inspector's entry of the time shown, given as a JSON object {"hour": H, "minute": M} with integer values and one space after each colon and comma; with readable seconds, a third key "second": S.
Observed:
{"hour": 3, "minute": 30}
